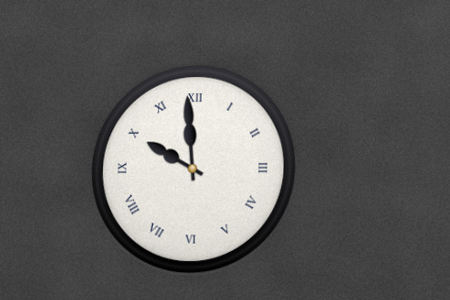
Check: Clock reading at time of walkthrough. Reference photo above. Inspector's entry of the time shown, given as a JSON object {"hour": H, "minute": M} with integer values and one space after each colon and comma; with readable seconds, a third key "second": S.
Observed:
{"hour": 9, "minute": 59}
